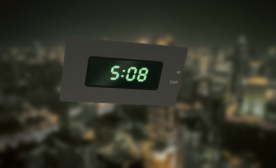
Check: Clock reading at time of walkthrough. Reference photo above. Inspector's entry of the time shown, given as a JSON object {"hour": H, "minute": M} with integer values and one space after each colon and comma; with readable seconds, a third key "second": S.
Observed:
{"hour": 5, "minute": 8}
